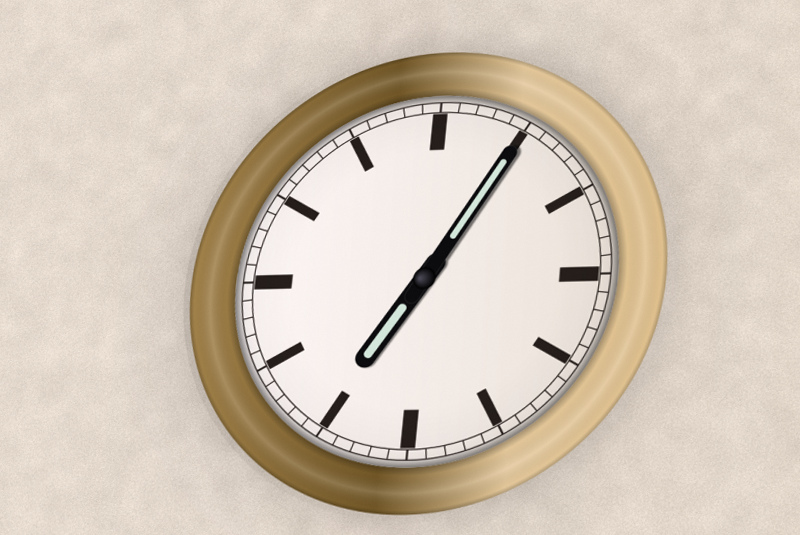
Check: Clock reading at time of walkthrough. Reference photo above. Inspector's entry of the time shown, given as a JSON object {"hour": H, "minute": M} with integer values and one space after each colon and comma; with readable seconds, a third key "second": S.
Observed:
{"hour": 7, "minute": 5}
